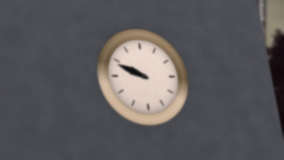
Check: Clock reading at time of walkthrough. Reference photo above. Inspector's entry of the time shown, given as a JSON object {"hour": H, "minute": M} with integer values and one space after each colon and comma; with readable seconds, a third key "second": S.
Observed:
{"hour": 9, "minute": 49}
